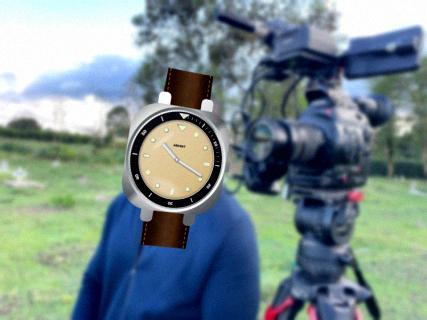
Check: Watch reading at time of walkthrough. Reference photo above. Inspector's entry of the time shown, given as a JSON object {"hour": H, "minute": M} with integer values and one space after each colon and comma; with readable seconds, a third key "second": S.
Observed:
{"hour": 10, "minute": 19}
